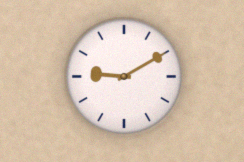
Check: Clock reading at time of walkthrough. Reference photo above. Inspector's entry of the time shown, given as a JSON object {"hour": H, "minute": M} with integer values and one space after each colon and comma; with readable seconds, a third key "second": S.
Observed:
{"hour": 9, "minute": 10}
